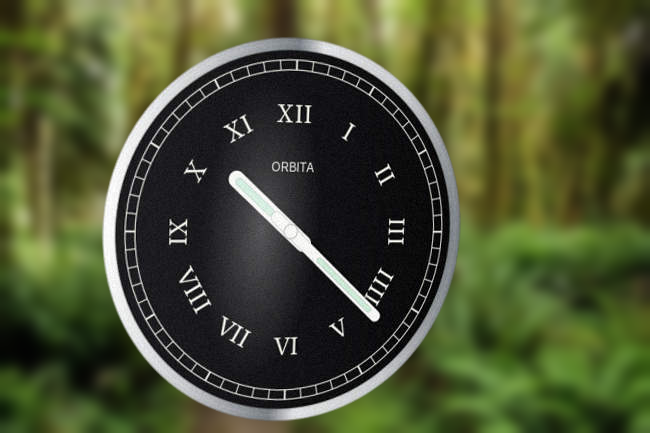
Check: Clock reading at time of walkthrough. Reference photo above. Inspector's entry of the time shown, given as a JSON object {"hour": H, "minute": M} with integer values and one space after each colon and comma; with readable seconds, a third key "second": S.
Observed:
{"hour": 10, "minute": 22}
